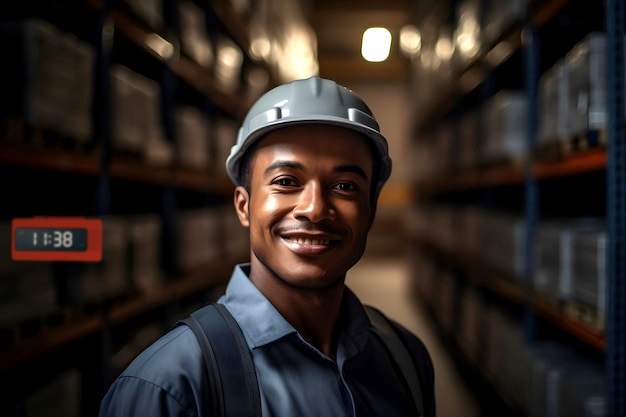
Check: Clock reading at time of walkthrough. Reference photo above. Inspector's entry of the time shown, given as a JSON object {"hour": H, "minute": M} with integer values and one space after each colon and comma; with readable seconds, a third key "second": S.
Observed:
{"hour": 11, "minute": 38}
